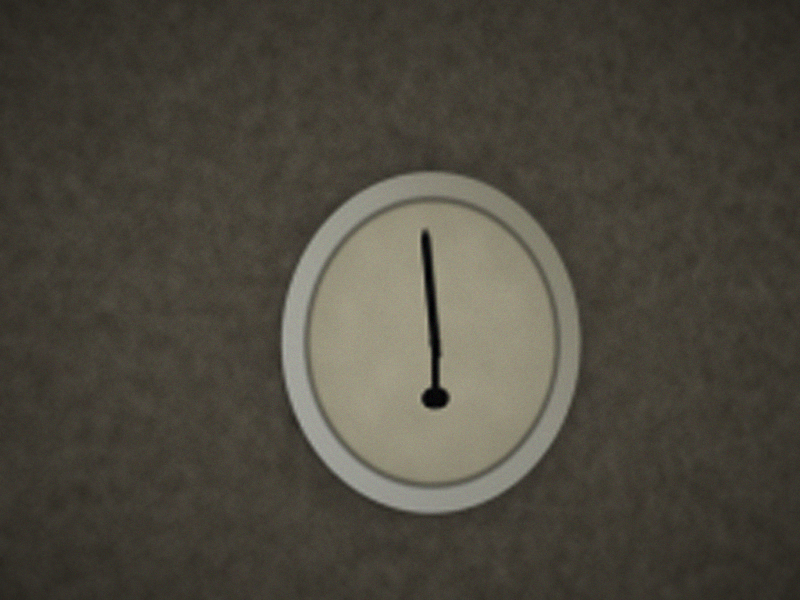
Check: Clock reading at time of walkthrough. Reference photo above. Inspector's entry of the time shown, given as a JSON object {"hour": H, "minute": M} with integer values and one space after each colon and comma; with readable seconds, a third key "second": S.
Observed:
{"hour": 5, "minute": 59}
